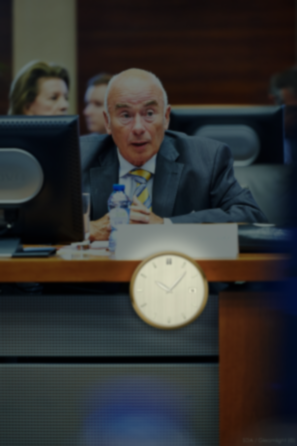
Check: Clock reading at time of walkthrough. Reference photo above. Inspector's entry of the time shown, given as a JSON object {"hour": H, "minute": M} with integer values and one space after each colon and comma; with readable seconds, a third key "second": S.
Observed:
{"hour": 10, "minute": 7}
